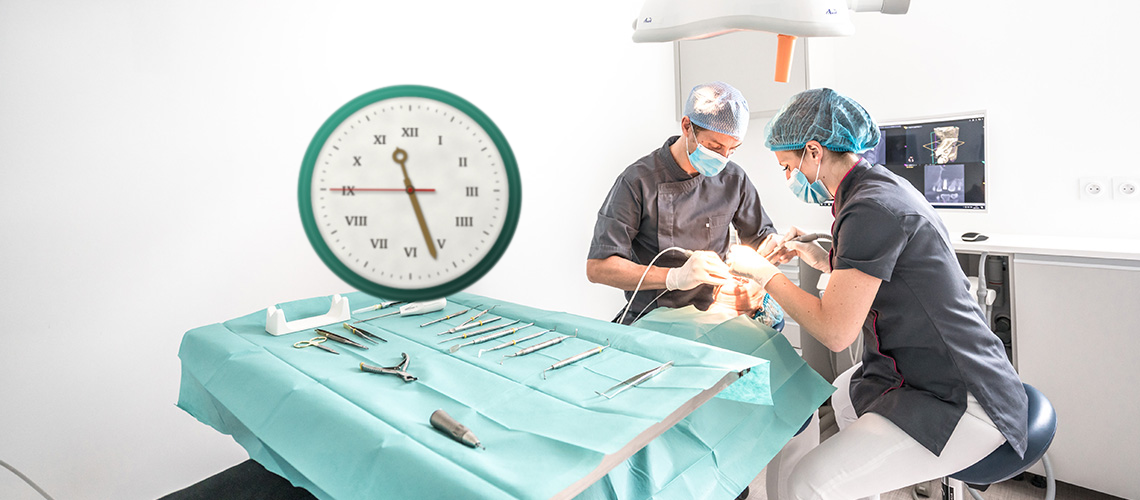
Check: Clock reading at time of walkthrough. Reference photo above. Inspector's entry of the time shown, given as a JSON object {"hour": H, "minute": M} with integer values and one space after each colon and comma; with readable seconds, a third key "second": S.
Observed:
{"hour": 11, "minute": 26, "second": 45}
